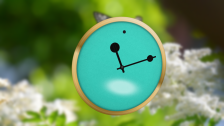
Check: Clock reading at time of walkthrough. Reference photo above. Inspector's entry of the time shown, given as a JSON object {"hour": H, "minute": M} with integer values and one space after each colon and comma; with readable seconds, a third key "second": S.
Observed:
{"hour": 11, "minute": 12}
